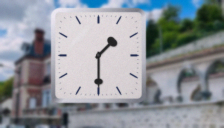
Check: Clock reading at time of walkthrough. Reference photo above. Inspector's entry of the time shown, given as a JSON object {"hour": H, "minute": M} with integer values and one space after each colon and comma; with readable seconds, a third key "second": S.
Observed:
{"hour": 1, "minute": 30}
